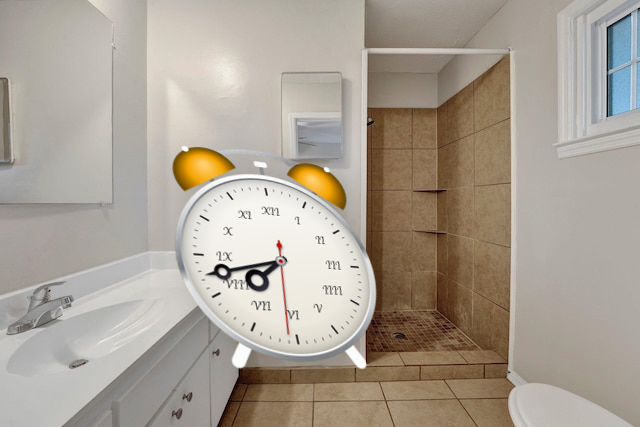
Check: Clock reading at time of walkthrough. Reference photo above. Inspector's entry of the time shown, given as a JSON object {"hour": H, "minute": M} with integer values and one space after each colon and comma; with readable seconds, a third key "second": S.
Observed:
{"hour": 7, "minute": 42, "second": 31}
